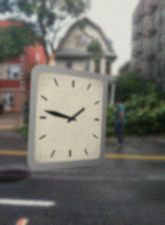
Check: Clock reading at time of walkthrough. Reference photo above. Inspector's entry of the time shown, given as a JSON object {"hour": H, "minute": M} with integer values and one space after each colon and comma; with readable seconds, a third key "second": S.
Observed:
{"hour": 1, "minute": 47}
